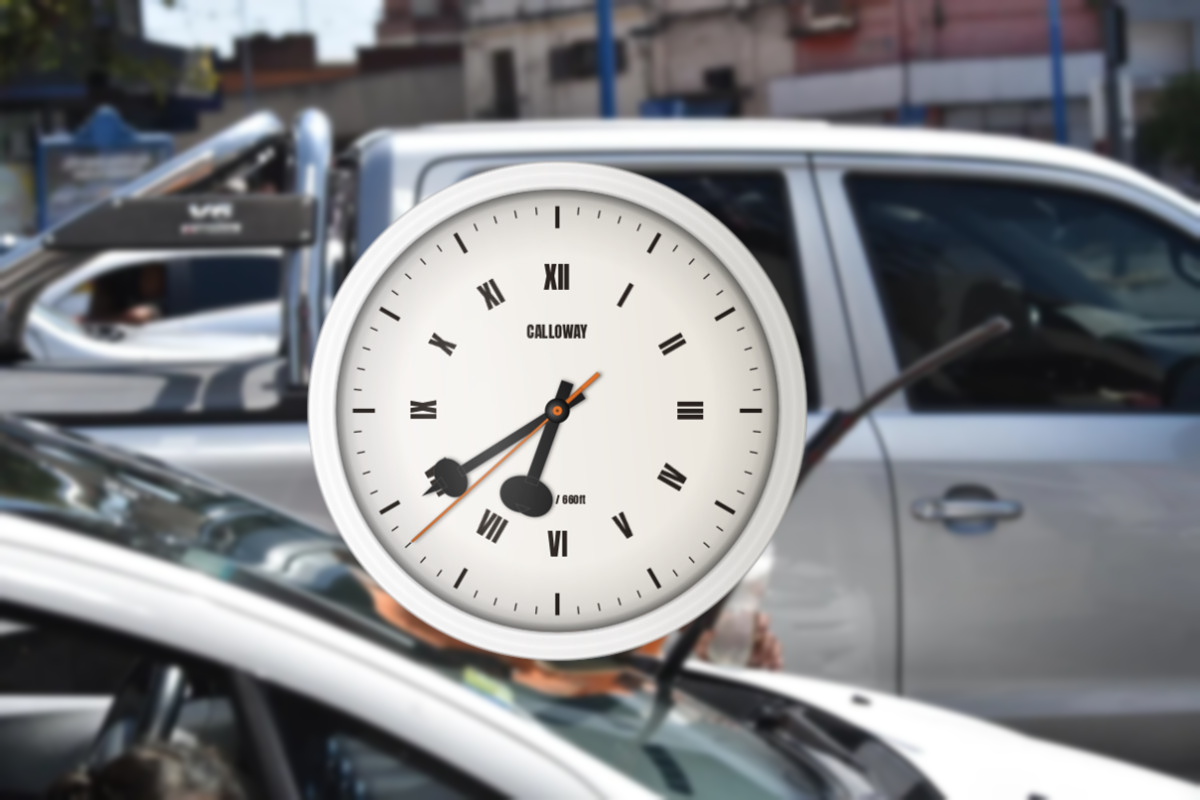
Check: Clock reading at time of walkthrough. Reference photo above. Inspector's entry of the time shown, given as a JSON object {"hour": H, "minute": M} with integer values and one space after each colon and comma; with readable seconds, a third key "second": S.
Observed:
{"hour": 6, "minute": 39, "second": 38}
